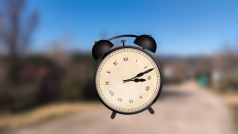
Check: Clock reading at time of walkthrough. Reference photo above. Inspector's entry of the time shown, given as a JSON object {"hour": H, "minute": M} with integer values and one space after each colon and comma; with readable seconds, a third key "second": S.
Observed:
{"hour": 3, "minute": 12}
